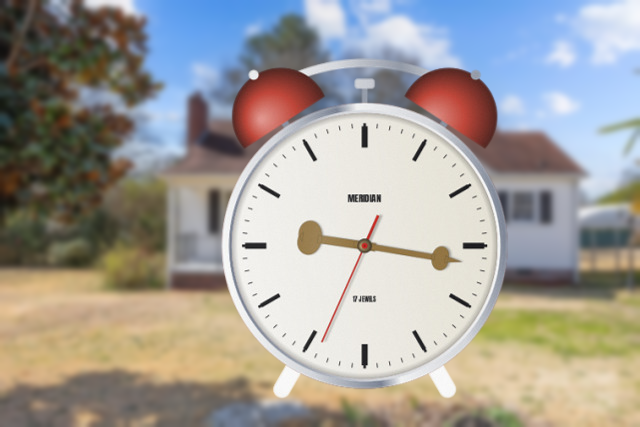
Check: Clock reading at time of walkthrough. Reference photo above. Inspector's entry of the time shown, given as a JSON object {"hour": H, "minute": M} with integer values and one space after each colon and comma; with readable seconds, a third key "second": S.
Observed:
{"hour": 9, "minute": 16, "second": 34}
